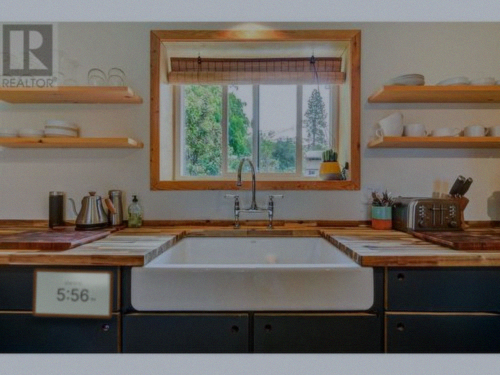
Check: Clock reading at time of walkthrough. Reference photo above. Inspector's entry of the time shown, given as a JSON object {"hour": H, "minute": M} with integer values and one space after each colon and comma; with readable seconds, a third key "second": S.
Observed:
{"hour": 5, "minute": 56}
